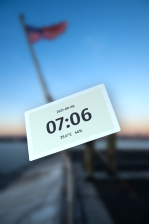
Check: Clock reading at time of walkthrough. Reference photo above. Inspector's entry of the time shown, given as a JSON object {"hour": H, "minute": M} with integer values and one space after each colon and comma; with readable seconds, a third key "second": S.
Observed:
{"hour": 7, "minute": 6}
